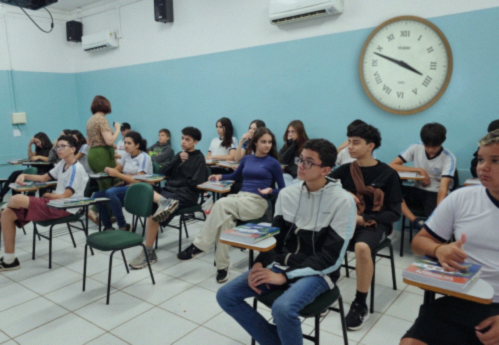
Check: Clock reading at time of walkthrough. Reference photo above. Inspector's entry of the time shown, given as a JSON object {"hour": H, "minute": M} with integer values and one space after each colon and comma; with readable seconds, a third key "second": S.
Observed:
{"hour": 3, "minute": 48}
